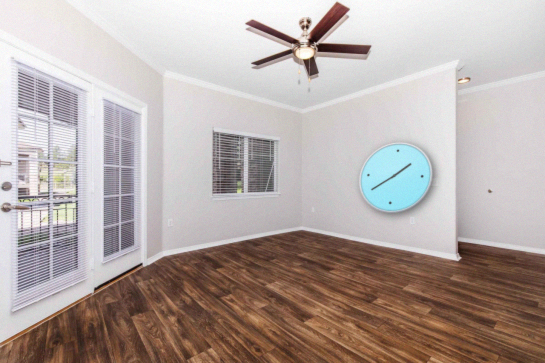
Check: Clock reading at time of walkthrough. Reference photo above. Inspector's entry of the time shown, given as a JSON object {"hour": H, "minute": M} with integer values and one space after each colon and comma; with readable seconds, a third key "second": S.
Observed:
{"hour": 1, "minute": 39}
